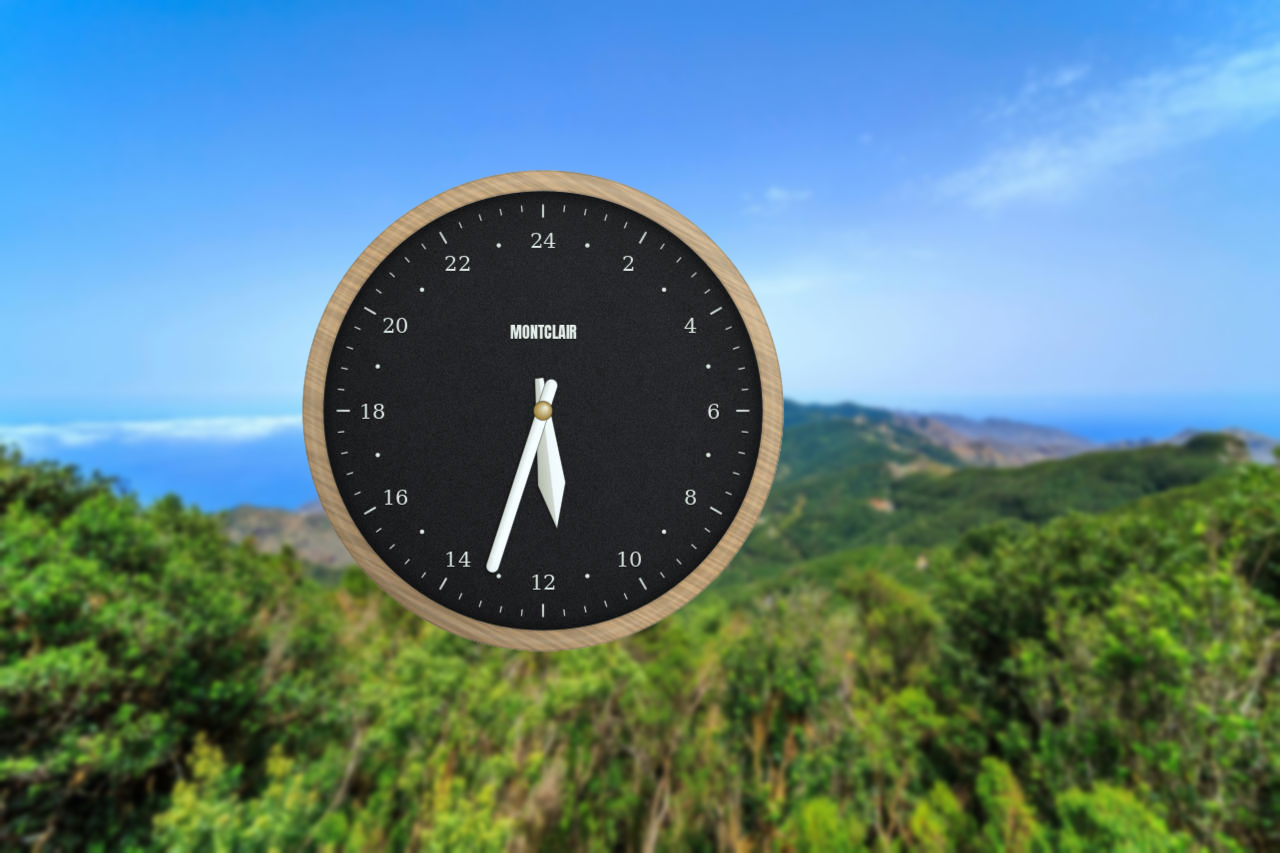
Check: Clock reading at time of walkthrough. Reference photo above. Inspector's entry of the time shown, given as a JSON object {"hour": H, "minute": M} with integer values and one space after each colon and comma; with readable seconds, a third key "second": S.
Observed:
{"hour": 11, "minute": 33}
